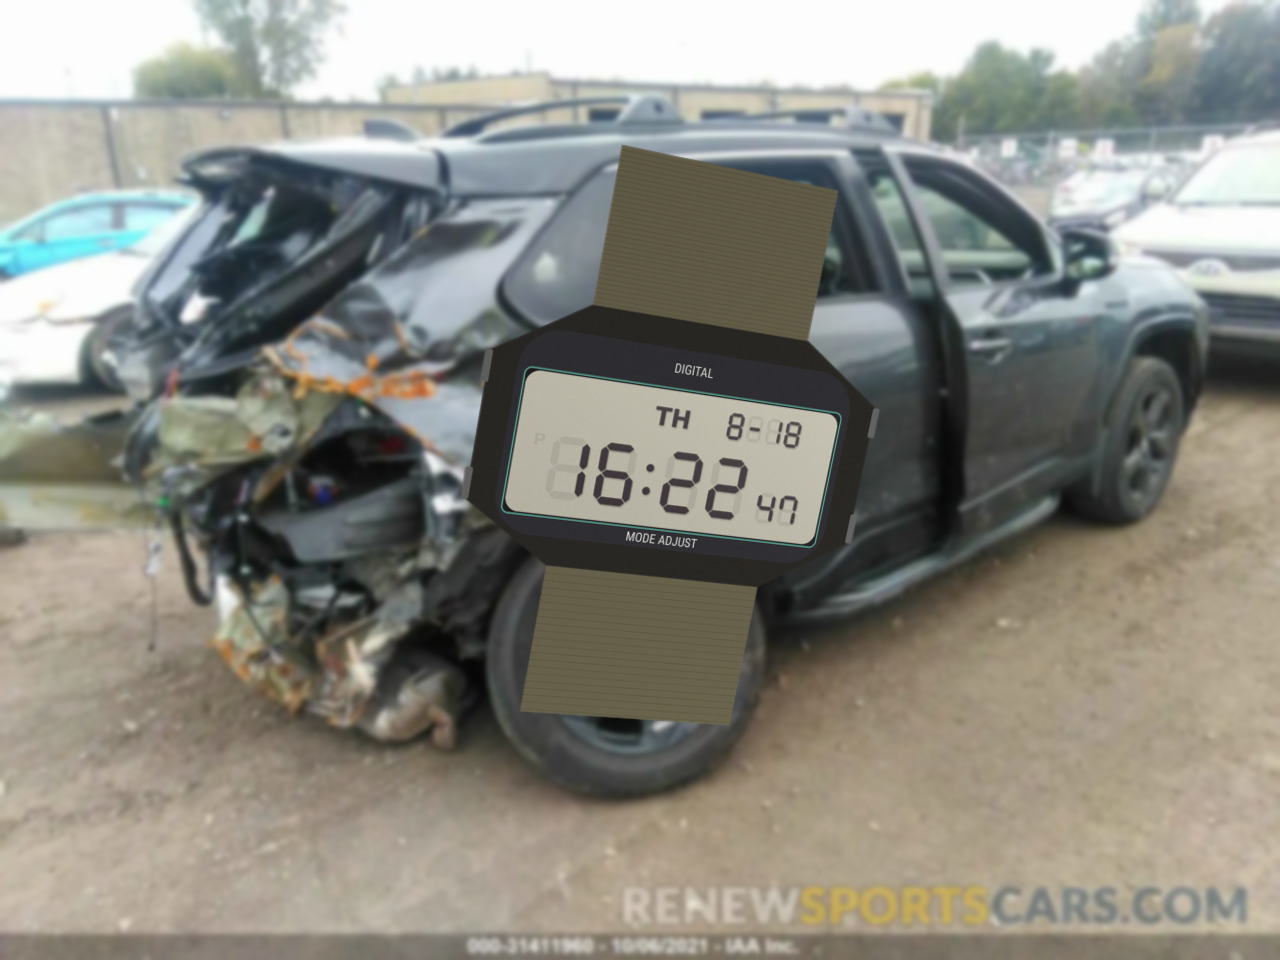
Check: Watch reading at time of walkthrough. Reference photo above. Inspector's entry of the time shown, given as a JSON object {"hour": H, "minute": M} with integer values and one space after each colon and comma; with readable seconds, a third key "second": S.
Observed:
{"hour": 16, "minute": 22, "second": 47}
